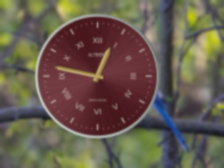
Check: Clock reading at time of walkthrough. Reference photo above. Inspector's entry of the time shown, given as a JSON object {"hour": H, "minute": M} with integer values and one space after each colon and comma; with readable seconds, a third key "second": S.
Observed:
{"hour": 12, "minute": 47}
